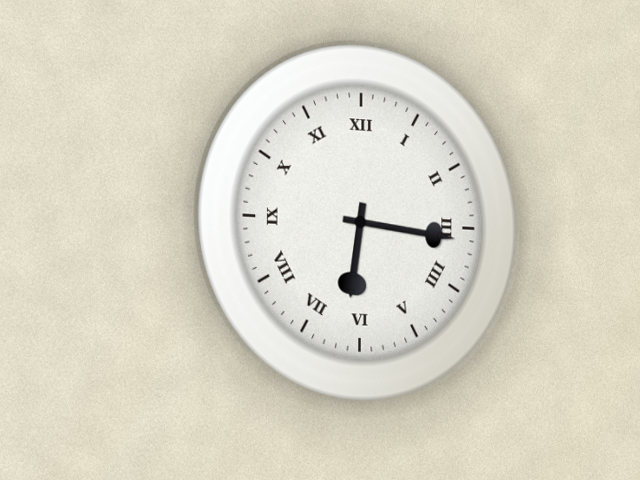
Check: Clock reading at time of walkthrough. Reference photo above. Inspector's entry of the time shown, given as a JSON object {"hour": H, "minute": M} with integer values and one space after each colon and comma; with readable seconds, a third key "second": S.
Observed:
{"hour": 6, "minute": 16}
